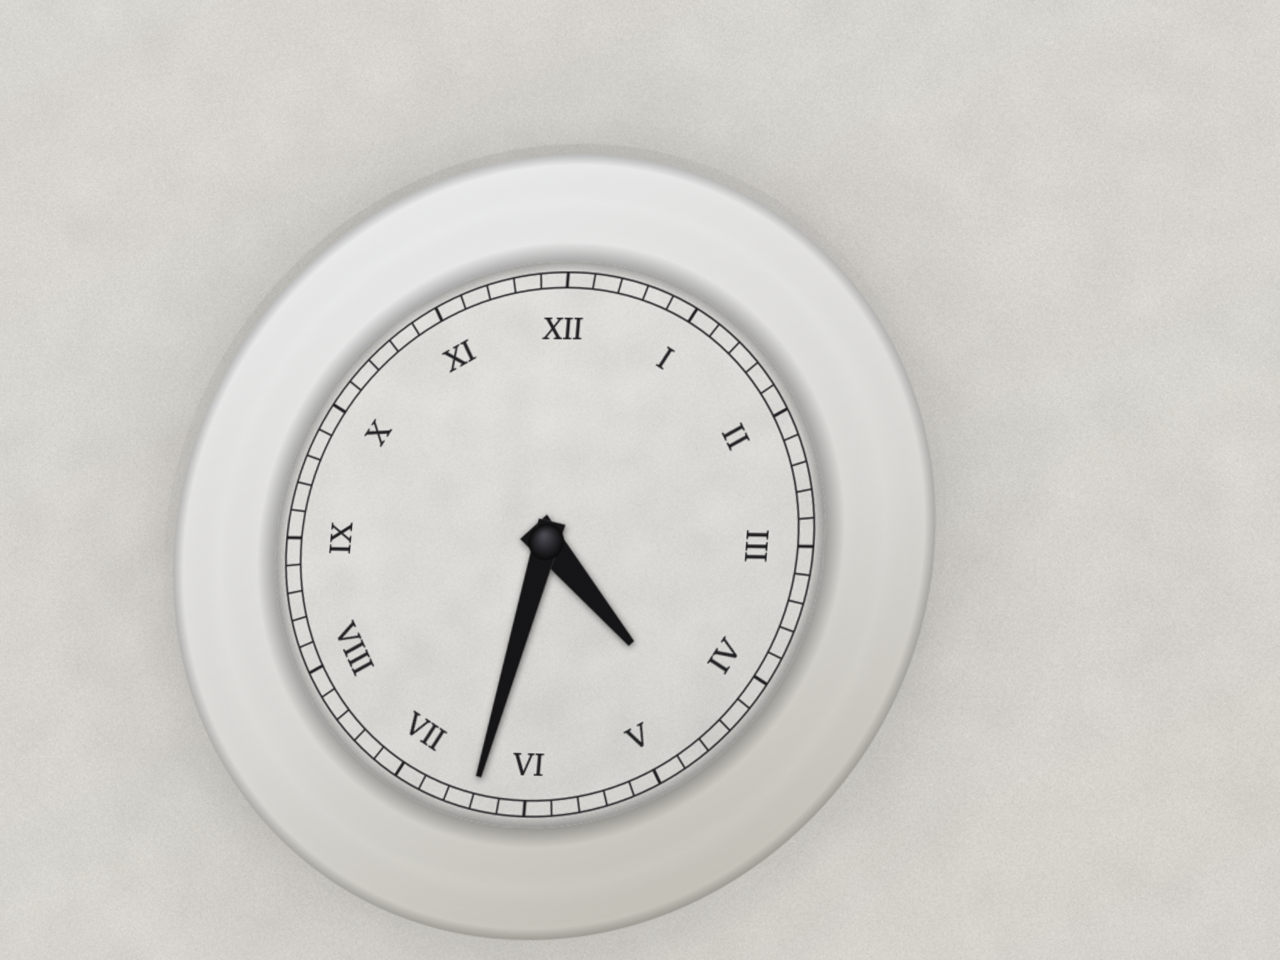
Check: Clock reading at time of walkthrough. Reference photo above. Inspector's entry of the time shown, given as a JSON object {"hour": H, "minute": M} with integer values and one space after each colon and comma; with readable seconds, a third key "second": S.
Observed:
{"hour": 4, "minute": 32}
